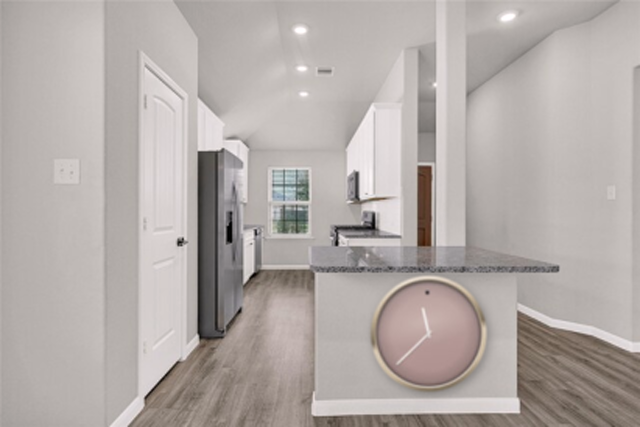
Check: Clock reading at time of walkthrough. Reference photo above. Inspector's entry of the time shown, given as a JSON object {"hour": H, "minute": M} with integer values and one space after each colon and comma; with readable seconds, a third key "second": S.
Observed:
{"hour": 11, "minute": 38}
